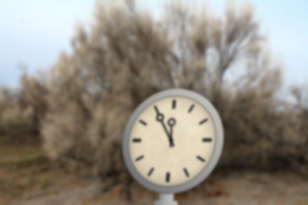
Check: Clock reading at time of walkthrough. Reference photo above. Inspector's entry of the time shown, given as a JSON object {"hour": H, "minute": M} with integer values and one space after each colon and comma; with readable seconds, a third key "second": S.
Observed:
{"hour": 11, "minute": 55}
